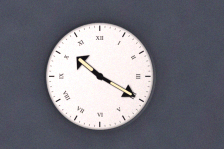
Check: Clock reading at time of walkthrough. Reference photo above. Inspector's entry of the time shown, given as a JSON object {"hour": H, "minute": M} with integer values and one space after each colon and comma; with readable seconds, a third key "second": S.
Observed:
{"hour": 10, "minute": 20}
